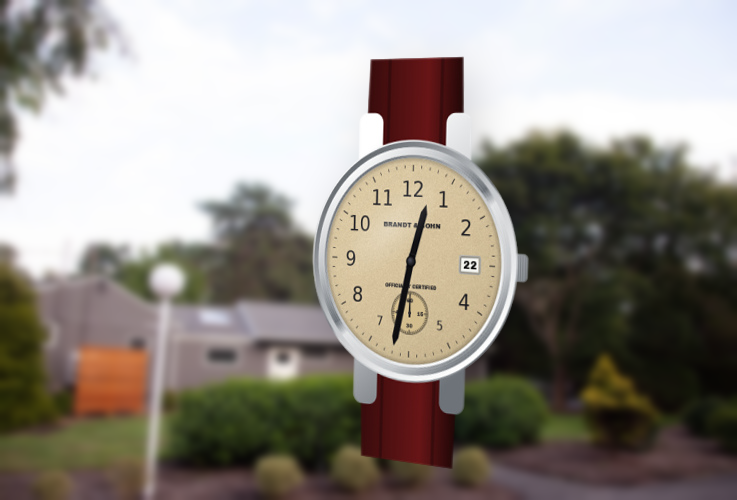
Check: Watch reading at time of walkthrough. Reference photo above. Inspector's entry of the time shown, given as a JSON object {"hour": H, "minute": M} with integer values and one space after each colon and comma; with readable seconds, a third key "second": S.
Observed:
{"hour": 12, "minute": 32}
